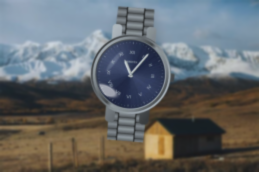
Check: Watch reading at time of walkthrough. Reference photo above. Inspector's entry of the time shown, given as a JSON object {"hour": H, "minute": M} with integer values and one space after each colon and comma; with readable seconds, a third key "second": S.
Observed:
{"hour": 11, "minute": 6}
